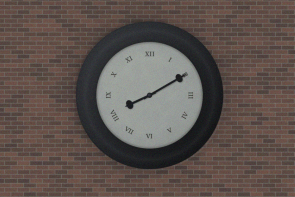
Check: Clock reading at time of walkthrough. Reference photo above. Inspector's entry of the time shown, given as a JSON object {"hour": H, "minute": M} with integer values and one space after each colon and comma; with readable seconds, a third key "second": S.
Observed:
{"hour": 8, "minute": 10}
